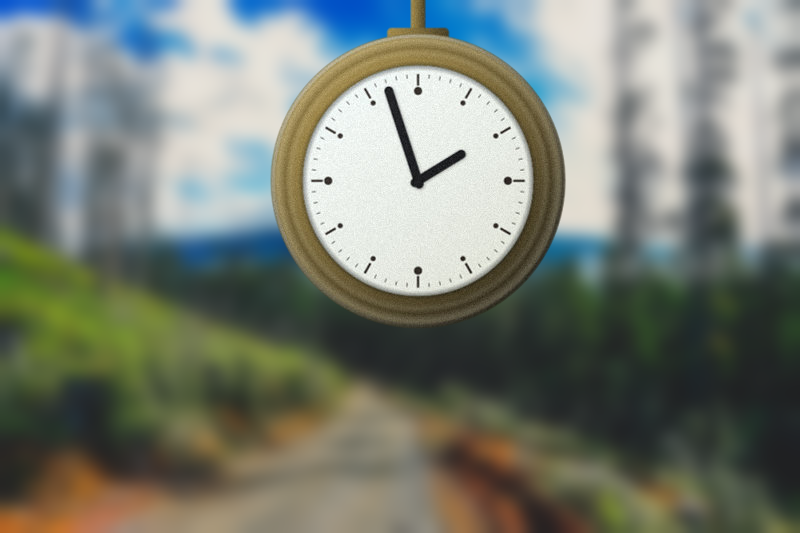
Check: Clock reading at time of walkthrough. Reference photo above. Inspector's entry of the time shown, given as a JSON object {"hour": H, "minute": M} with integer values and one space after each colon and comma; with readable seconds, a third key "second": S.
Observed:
{"hour": 1, "minute": 57}
